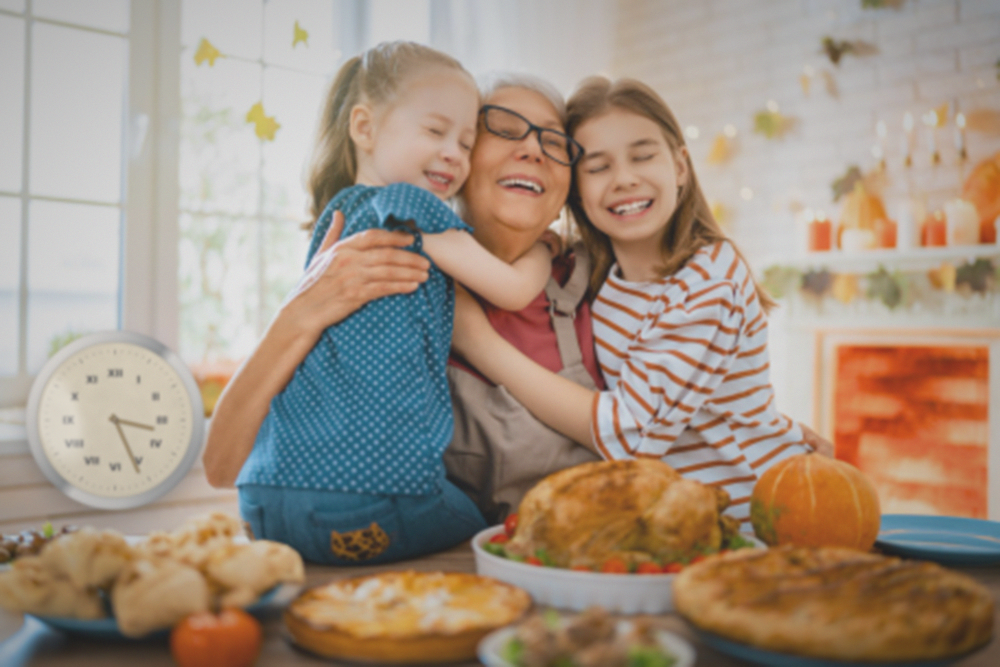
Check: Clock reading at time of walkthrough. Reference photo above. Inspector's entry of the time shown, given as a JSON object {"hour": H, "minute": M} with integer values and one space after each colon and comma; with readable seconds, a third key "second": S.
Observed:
{"hour": 3, "minute": 26}
